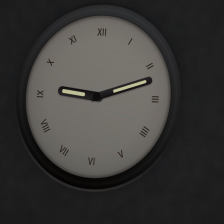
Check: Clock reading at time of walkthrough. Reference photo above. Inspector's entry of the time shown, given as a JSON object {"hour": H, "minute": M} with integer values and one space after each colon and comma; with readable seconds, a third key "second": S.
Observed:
{"hour": 9, "minute": 12}
